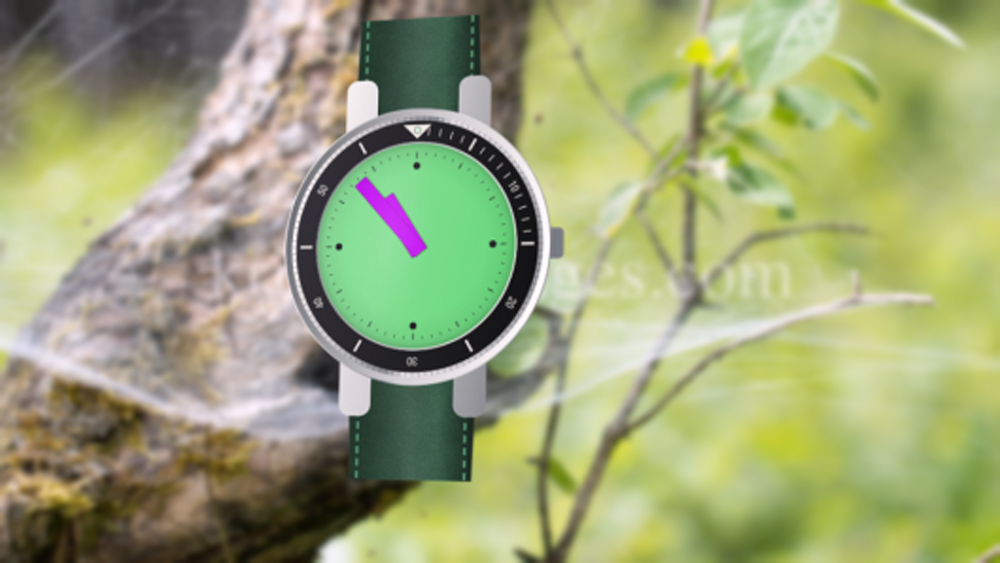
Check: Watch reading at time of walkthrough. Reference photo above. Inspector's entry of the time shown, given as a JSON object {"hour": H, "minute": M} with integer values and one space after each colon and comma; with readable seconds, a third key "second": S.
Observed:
{"hour": 10, "minute": 53}
